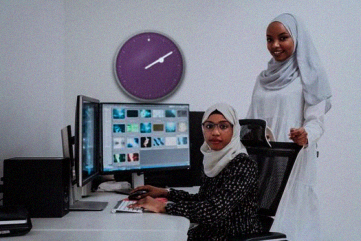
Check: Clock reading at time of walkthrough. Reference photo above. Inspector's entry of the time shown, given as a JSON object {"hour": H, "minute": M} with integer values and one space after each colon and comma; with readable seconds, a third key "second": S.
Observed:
{"hour": 2, "minute": 10}
